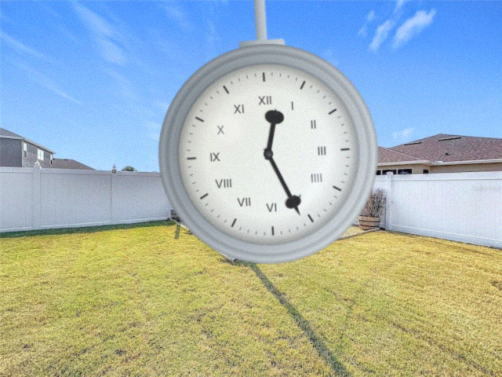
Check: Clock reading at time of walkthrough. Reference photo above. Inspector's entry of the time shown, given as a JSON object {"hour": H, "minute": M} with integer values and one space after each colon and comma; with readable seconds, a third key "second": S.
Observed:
{"hour": 12, "minute": 26}
